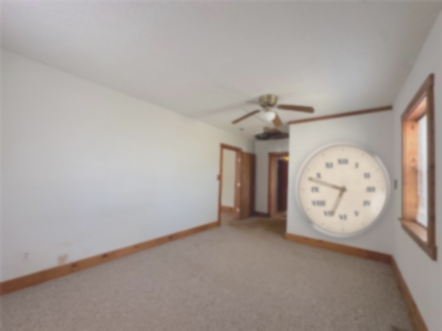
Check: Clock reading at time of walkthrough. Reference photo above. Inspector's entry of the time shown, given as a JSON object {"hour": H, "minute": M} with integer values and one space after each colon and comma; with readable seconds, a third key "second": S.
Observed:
{"hour": 6, "minute": 48}
